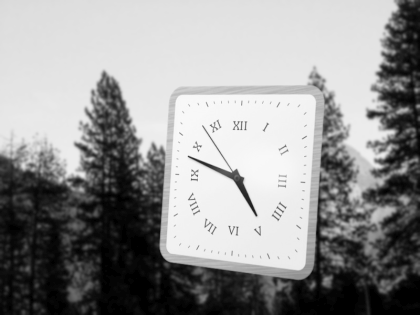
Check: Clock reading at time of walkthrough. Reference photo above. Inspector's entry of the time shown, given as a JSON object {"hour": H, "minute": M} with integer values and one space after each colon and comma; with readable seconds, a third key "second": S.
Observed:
{"hour": 4, "minute": 47, "second": 53}
